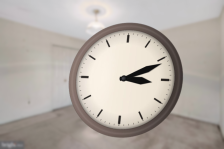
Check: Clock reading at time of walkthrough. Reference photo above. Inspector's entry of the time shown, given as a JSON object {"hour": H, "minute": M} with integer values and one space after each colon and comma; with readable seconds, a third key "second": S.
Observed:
{"hour": 3, "minute": 11}
